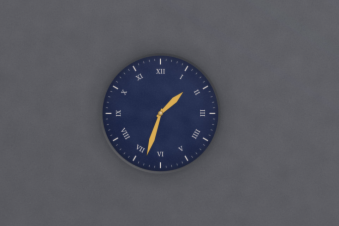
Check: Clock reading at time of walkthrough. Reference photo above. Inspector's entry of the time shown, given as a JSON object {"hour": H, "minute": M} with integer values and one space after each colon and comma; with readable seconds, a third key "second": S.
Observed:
{"hour": 1, "minute": 33}
